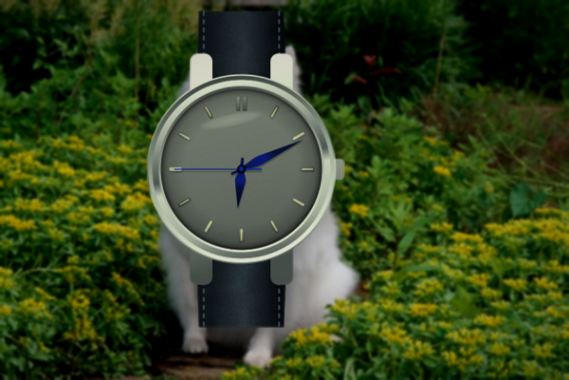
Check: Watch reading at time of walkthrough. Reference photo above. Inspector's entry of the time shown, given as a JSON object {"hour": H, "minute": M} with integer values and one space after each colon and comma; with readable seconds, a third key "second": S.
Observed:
{"hour": 6, "minute": 10, "second": 45}
